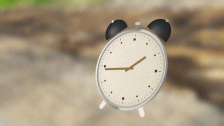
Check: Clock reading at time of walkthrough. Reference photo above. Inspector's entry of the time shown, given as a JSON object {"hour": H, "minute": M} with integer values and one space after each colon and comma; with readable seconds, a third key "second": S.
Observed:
{"hour": 1, "minute": 44}
